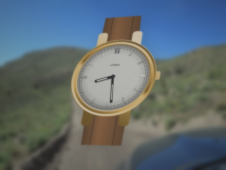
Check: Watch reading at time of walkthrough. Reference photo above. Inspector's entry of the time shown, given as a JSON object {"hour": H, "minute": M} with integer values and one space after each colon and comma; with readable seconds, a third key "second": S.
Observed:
{"hour": 8, "minute": 29}
